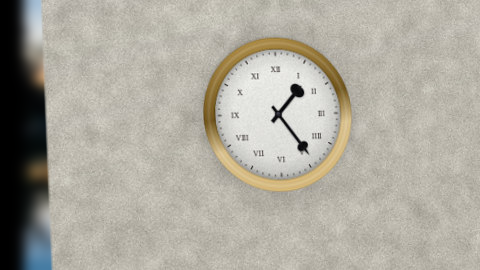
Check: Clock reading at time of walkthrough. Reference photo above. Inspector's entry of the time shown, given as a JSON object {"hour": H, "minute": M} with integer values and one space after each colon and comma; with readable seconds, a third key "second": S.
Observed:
{"hour": 1, "minute": 24}
